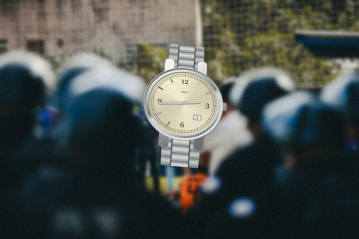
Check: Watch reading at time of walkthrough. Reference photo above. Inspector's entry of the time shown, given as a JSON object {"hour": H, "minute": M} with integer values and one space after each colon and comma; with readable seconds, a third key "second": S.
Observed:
{"hour": 2, "minute": 44}
